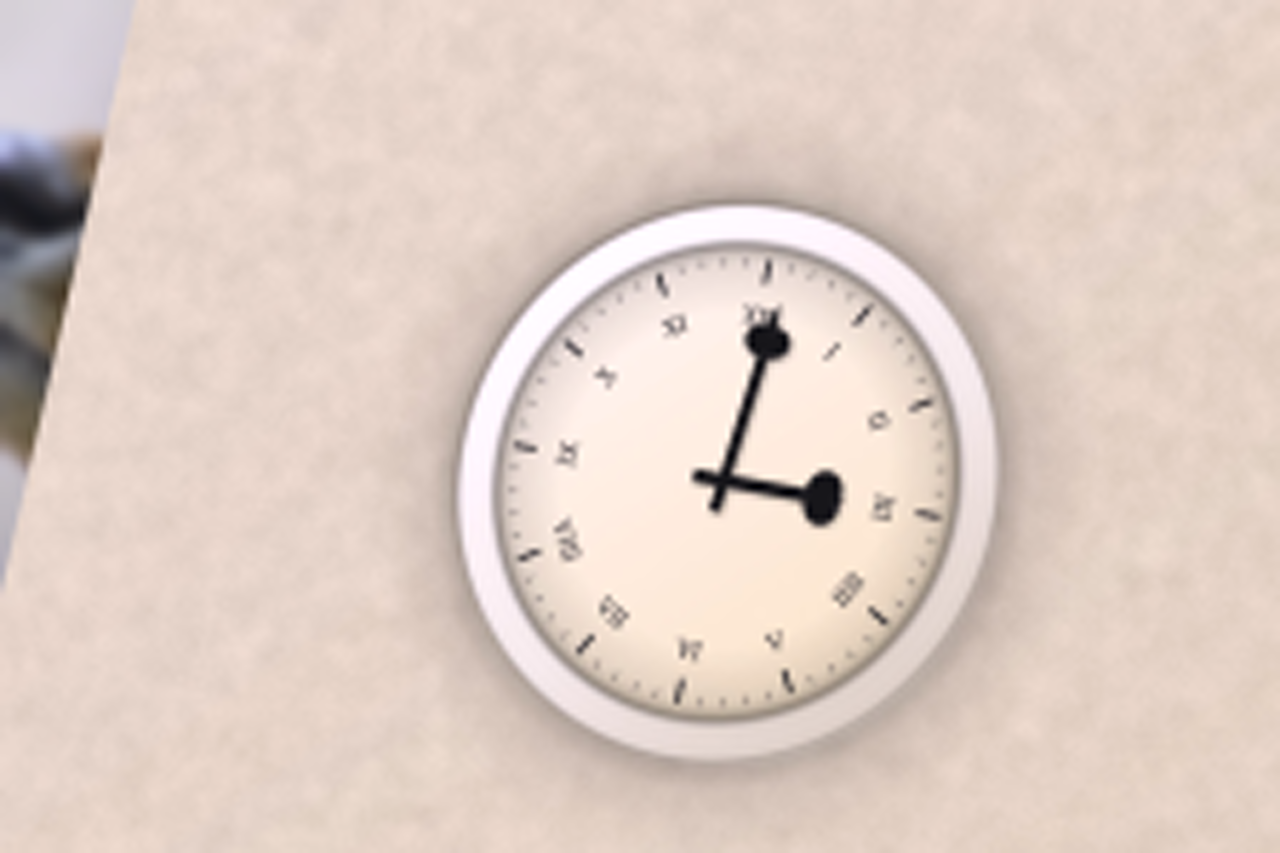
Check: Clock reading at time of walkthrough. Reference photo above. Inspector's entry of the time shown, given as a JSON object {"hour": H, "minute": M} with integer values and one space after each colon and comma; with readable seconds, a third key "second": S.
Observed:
{"hour": 3, "minute": 1}
